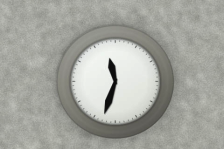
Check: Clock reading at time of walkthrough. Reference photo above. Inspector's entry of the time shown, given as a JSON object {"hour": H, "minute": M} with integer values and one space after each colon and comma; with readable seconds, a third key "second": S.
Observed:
{"hour": 11, "minute": 33}
